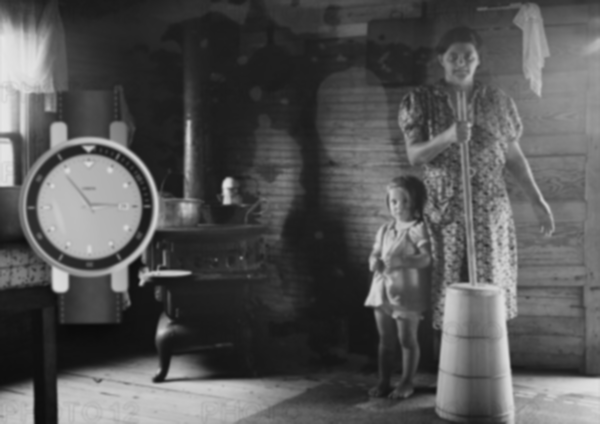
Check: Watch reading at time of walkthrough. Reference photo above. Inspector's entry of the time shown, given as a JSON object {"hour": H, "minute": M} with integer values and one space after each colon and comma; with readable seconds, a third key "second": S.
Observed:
{"hour": 2, "minute": 54}
